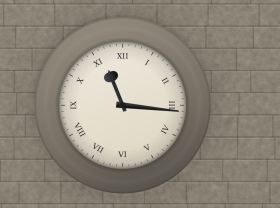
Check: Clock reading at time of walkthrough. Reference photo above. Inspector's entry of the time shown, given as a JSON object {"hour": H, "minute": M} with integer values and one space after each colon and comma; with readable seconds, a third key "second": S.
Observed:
{"hour": 11, "minute": 16}
